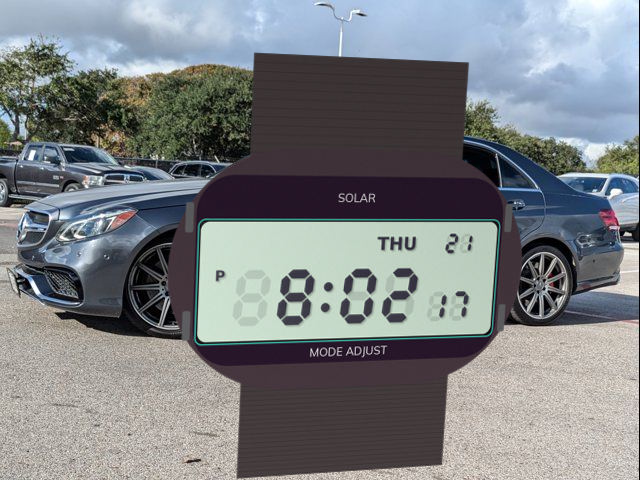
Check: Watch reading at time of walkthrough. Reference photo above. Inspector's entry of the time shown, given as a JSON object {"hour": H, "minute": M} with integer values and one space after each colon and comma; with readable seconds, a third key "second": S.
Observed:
{"hour": 8, "minute": 2, "second": 17}
